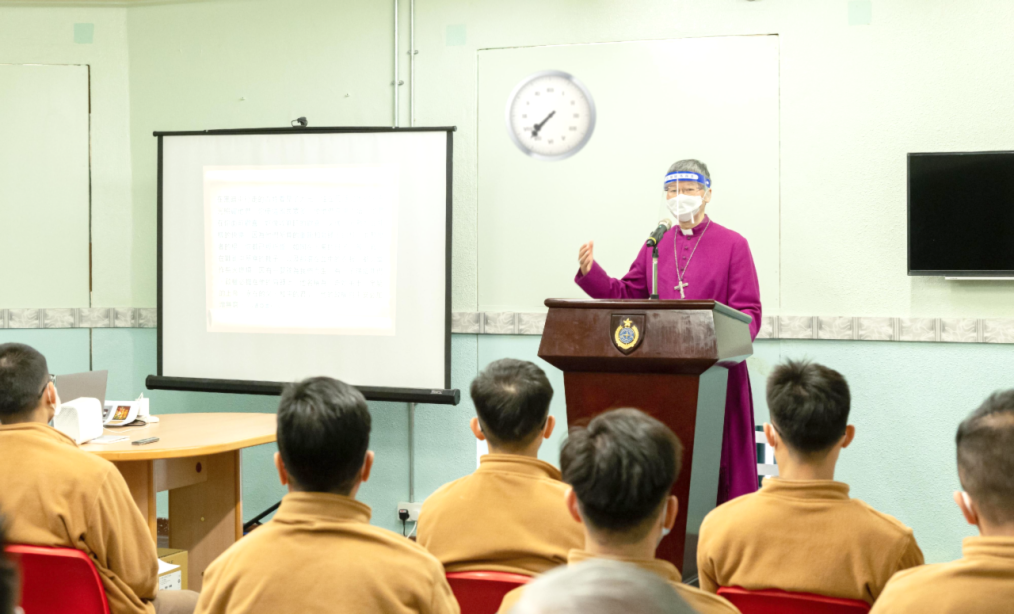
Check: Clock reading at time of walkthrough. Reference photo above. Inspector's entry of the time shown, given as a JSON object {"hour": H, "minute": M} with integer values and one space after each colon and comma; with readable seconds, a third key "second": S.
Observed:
{"hour": 7, "minute": 37}
